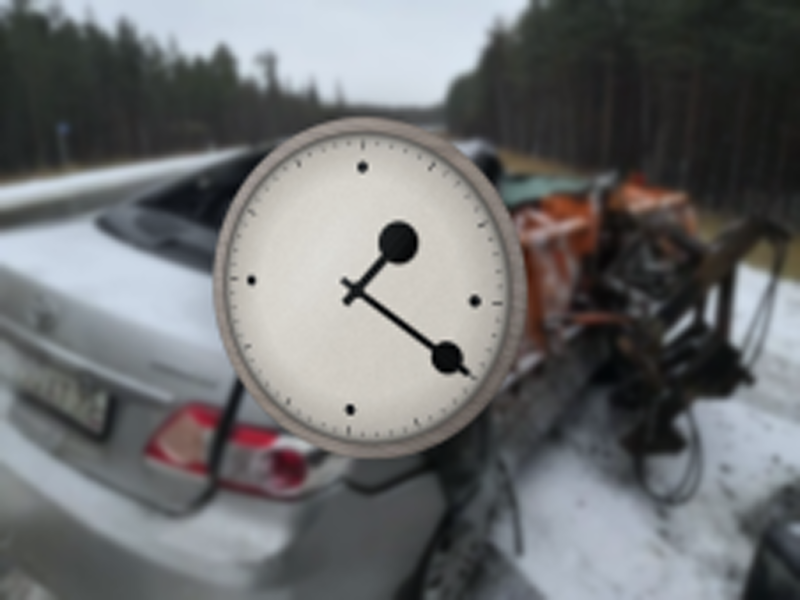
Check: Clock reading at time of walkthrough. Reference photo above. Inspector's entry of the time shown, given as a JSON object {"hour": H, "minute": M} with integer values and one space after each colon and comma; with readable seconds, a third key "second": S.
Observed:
{"hour": 1, "minute": 20}
